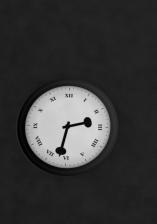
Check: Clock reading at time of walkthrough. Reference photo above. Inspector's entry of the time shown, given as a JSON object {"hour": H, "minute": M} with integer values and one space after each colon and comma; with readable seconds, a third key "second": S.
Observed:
{"hour": 2, "minute": 32}
